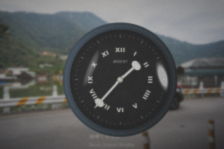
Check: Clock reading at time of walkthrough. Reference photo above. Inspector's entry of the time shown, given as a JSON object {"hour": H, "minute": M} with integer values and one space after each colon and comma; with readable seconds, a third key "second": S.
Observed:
{"hour": 1, "minute": 37}
